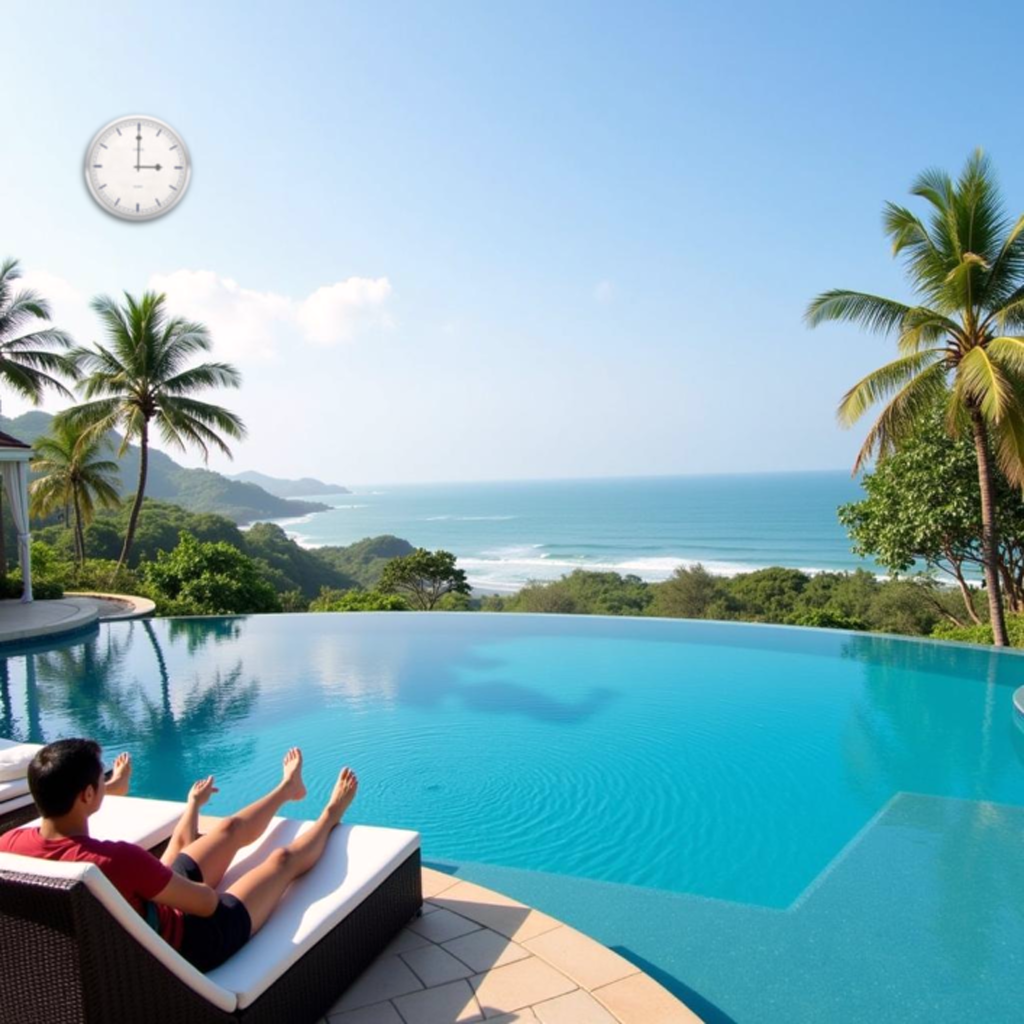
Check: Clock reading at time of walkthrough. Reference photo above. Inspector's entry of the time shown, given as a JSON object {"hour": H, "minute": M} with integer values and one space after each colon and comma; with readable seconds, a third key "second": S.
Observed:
{"hour": 3, "minute": 0}
